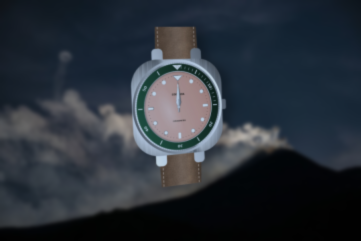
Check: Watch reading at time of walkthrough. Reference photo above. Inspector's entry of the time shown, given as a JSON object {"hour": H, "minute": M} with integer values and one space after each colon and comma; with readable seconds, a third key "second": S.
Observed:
{"hour": 12, "minute": 0}
